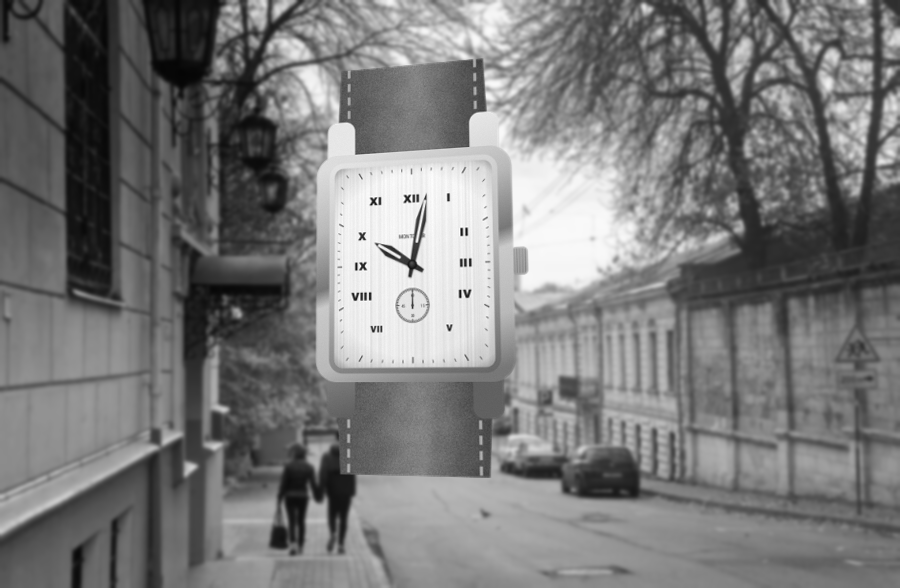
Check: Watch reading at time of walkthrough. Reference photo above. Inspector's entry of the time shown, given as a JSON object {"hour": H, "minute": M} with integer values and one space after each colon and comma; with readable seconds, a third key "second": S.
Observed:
{"hour": 10, "minute": 2}
